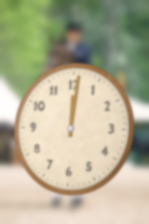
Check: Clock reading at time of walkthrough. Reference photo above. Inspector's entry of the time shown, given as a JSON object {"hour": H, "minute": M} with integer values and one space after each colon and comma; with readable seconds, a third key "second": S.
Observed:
{"hour": 12, "minute": 1}
